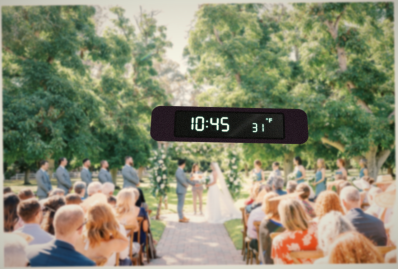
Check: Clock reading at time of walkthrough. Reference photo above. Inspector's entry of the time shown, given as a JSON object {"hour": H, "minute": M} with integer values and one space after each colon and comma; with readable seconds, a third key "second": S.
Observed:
{"hour": 10, "minute": 45}
